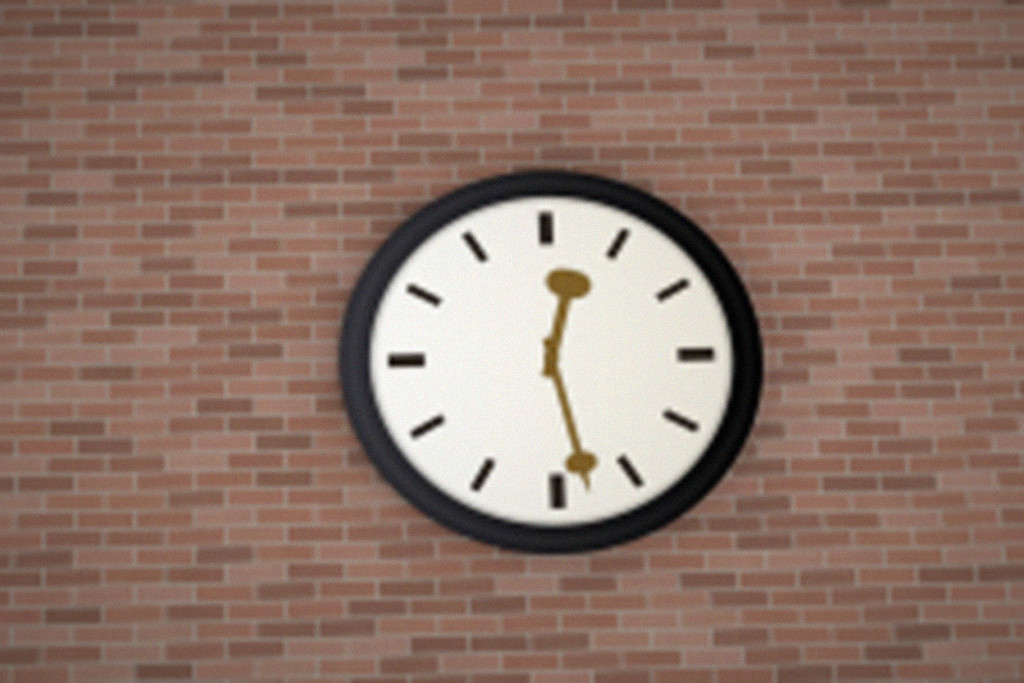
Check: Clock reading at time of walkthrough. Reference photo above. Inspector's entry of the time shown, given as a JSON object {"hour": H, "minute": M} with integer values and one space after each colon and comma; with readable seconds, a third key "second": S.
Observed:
{"hour": 12, "minute": 28}
